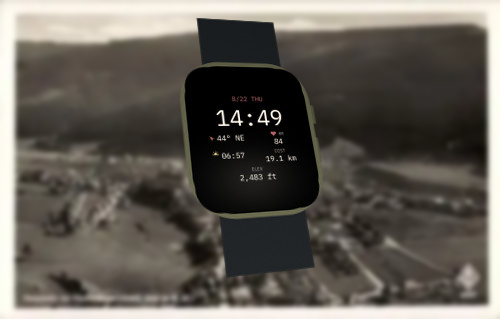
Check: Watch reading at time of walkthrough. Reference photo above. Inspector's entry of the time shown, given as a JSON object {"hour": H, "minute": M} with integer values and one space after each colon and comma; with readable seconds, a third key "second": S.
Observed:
{"hour": 14, "minute": 49}
